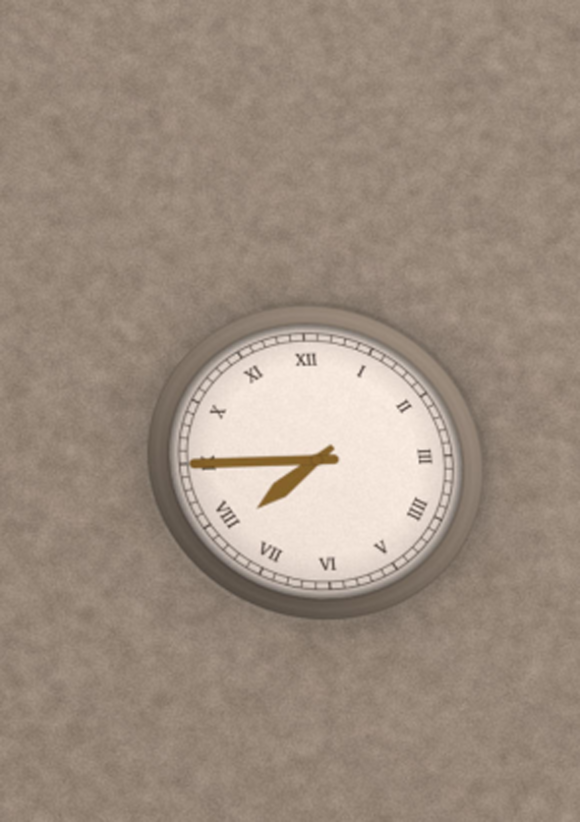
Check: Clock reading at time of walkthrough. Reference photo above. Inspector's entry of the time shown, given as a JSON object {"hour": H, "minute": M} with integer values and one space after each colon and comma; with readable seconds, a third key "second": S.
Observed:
{"hour": 7, "minute": 45}
